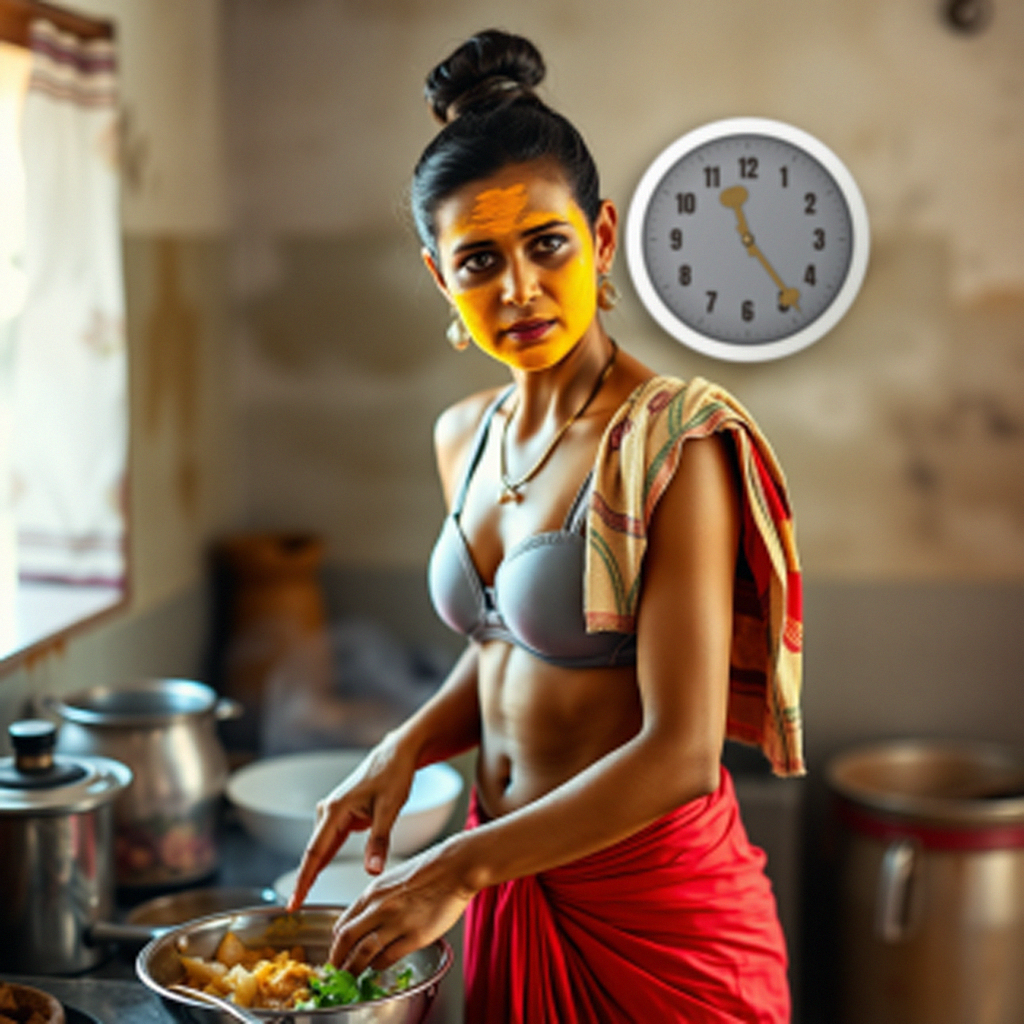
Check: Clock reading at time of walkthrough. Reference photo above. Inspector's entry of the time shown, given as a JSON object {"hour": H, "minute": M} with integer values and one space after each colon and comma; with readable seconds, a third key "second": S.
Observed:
{"hour": 11, "minute": 24}
